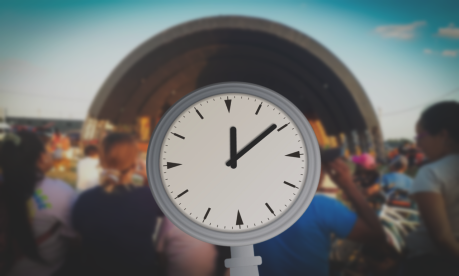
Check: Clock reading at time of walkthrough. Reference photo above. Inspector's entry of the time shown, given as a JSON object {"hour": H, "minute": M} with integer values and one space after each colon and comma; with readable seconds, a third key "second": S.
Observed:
{"hour": 12, "minute": 9}
